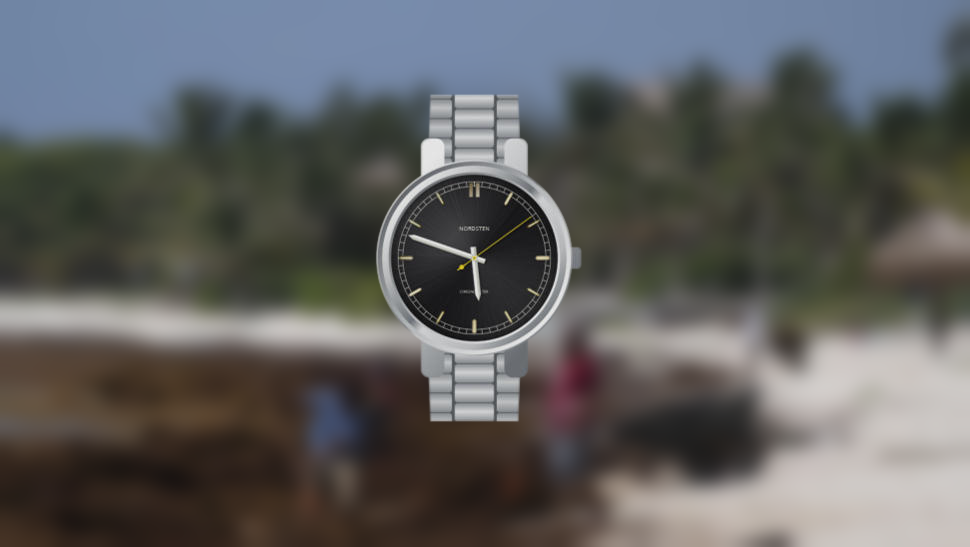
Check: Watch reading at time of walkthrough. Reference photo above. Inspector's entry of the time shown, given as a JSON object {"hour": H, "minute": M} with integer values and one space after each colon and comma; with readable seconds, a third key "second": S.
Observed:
{"hour": 5, "minute": 48, "second": 9}
